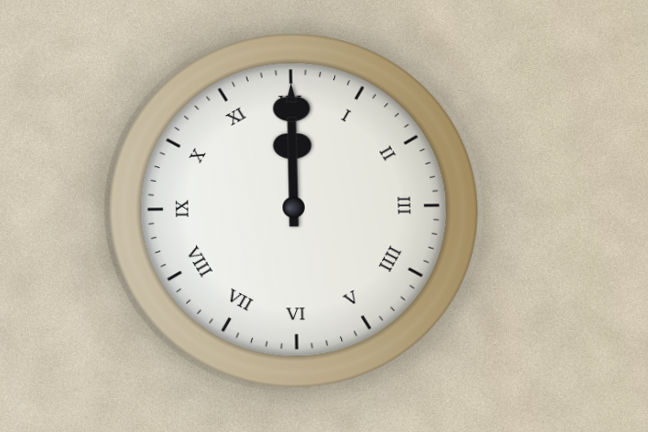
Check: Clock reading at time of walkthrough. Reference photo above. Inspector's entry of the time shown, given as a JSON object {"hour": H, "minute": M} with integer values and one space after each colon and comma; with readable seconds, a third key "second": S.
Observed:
{"hour": 12, "minute": 0}
